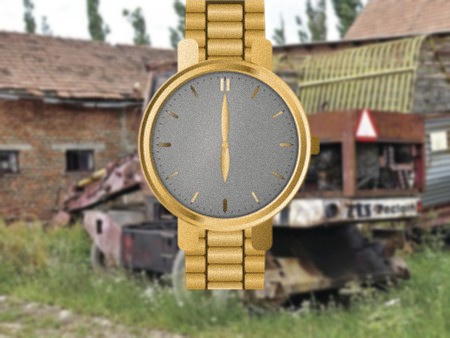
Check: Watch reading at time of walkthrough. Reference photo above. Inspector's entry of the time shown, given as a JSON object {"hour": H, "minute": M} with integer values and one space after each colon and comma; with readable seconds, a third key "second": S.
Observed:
{"hour": 6, "minute": 0}
